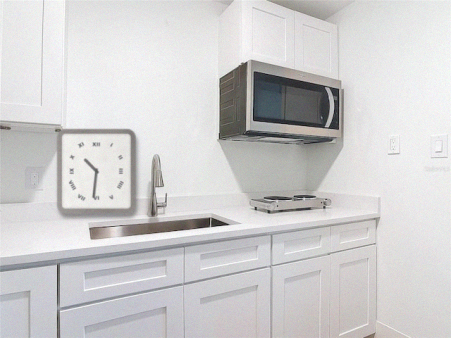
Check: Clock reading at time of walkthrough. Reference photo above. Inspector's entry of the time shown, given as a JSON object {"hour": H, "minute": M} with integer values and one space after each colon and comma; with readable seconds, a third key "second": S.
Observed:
{"hour": 10, "minute": 31}
